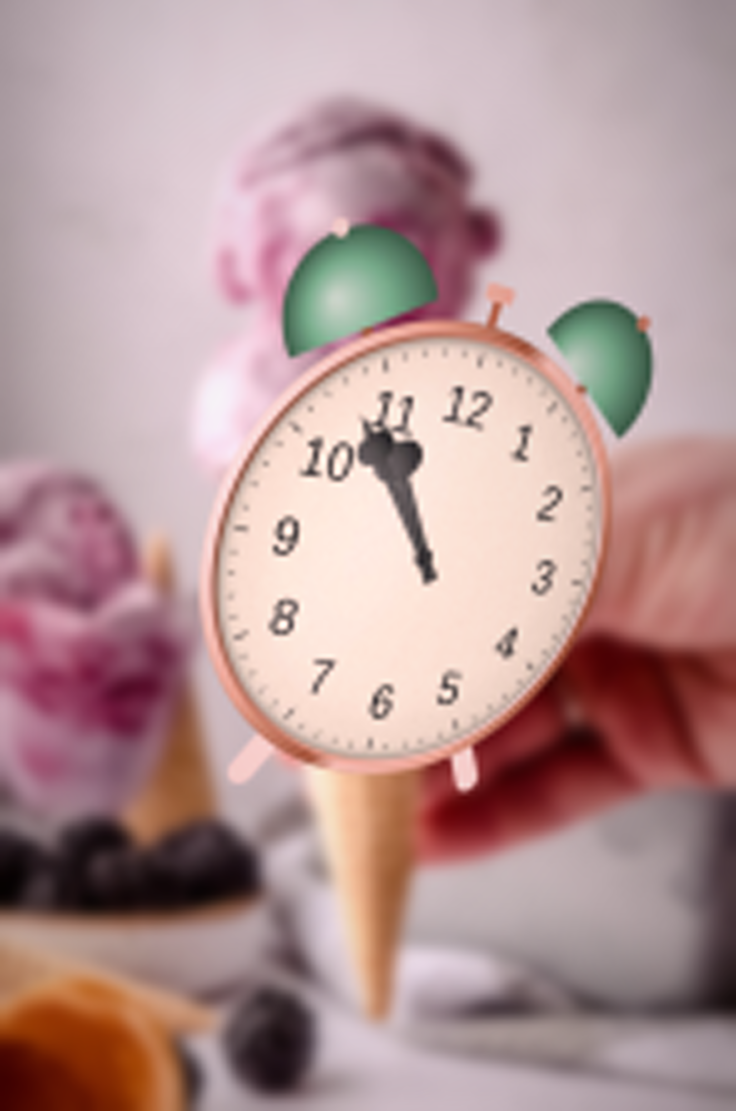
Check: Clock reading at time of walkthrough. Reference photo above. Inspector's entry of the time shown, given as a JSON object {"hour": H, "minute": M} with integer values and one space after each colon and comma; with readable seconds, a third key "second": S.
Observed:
{"hour": 10, "minute": 53}
